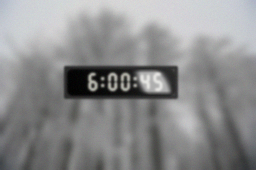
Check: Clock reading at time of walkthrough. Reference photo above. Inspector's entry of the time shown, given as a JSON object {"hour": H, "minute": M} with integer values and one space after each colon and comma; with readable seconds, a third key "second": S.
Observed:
{"hour": 6, "minute": 0, "second": 45}
